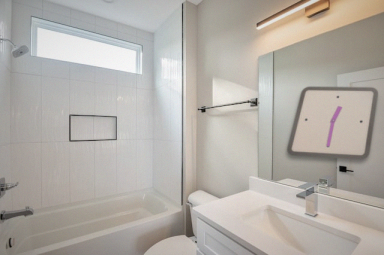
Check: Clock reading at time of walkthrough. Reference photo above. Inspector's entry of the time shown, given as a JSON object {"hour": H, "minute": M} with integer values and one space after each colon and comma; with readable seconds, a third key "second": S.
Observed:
{"hour": 12, "minute": 30}
